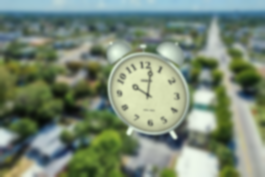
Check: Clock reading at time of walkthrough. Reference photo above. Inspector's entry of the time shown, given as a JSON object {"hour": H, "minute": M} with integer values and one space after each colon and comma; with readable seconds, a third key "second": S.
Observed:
{"hour": 10, "minute": 2}
